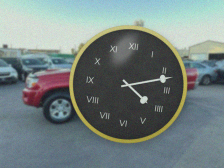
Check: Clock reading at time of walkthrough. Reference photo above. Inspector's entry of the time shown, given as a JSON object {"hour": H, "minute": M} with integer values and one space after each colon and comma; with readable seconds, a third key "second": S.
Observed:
{"hour": 4, "minute": 12}
